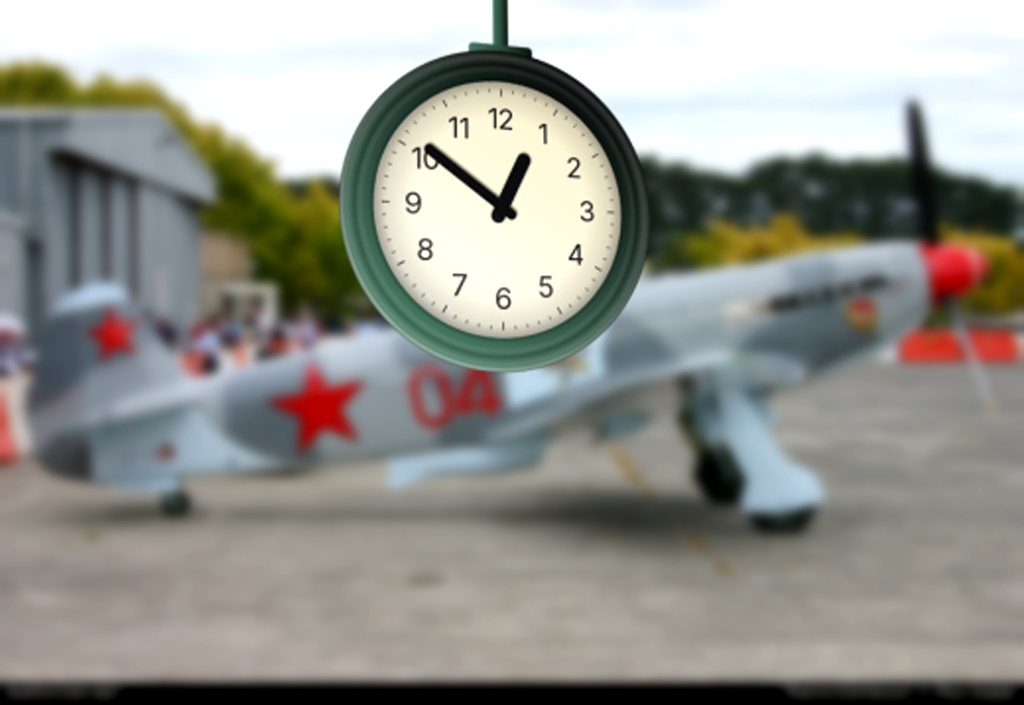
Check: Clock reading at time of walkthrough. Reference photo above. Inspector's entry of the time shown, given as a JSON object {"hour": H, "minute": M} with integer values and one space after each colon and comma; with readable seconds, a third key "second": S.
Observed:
{"hour": 12, "minute": 51}
